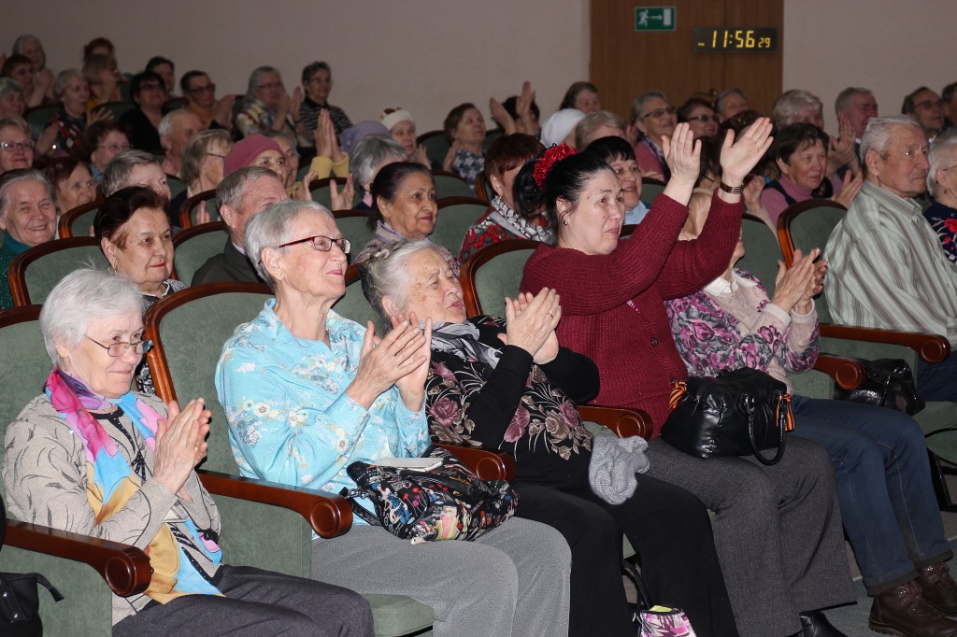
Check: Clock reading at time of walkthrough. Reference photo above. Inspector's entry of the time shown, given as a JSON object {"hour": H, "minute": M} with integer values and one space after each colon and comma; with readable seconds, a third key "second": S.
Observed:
{"hour": 11, "minute": 56, "second": 29}
